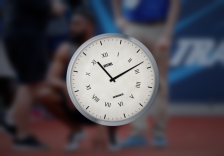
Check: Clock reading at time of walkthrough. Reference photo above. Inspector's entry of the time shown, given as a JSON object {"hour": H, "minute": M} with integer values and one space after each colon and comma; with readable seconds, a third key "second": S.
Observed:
{"hour": 11, "minute": 13}
